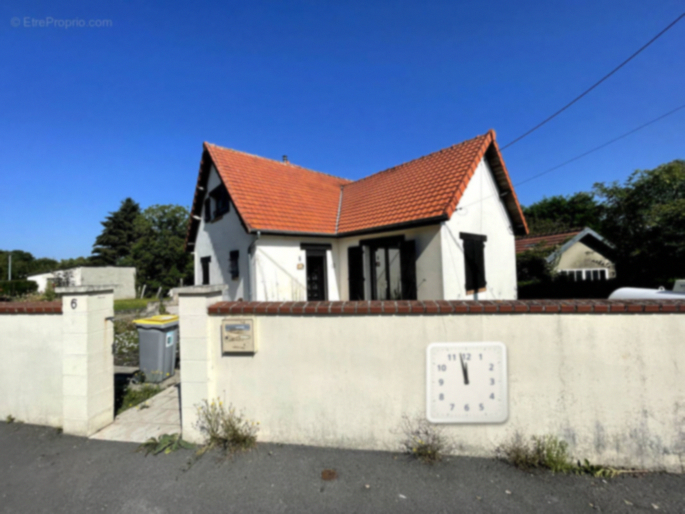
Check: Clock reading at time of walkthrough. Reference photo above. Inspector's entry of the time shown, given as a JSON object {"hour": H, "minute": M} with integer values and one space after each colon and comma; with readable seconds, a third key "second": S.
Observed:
{"hour": 11, "minute": 58}
